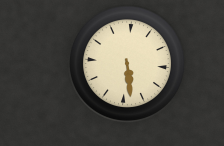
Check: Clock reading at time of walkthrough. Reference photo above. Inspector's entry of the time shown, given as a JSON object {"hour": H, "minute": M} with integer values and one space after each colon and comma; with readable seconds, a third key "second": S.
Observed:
{"hour": 5, "minute": 28}
